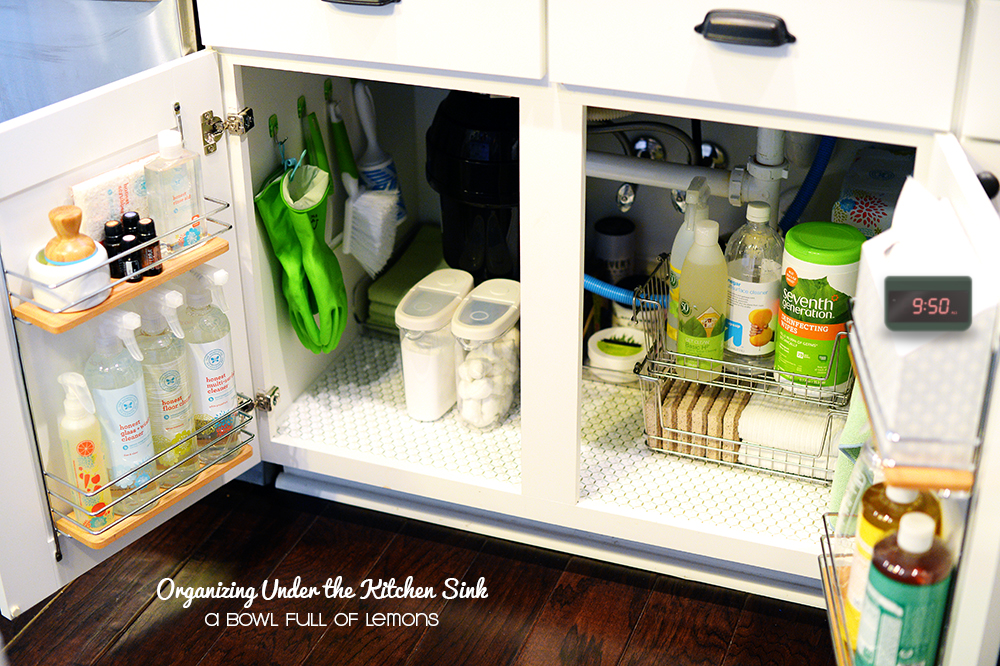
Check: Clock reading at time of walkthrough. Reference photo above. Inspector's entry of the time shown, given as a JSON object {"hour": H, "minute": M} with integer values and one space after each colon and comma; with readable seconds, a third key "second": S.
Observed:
{"hour": 9, "minute": 50}
